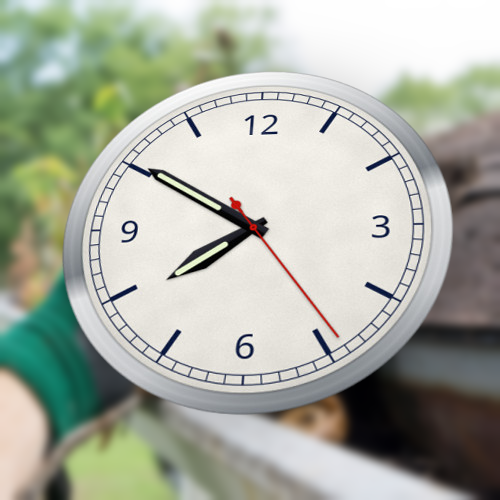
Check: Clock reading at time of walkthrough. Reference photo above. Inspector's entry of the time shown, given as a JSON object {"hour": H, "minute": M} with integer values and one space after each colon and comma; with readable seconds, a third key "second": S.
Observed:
{"hour": 7, "minute": 50, "second": 24}
